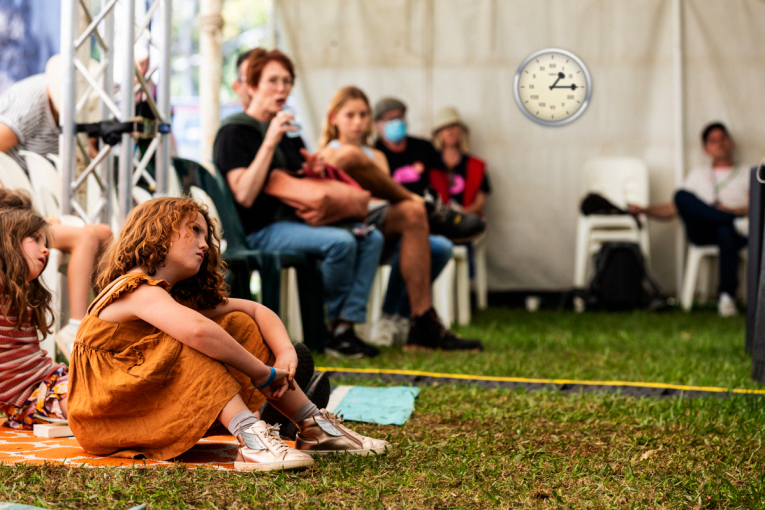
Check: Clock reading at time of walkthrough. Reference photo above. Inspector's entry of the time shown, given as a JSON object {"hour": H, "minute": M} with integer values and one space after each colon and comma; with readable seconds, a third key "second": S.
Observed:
{"hour": 1, "minute": 15}
